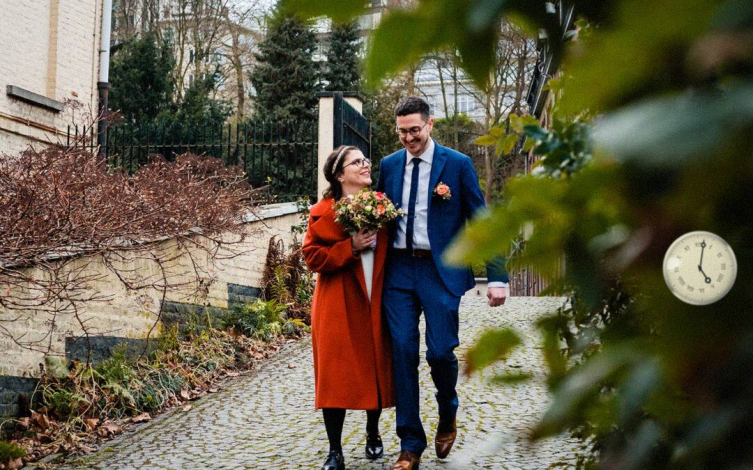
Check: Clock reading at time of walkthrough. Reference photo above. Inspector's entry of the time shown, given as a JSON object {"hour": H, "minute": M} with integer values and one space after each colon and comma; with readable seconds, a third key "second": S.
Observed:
{"hour": 5, "minute": 2}
